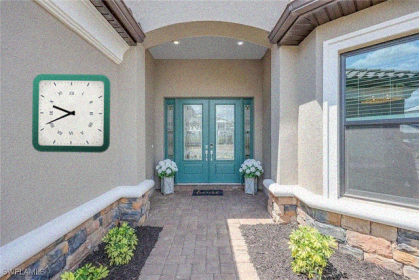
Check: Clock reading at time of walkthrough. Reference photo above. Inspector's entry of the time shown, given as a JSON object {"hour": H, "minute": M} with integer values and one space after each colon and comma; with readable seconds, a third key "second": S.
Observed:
{"hour": 9, "minute": 41}
